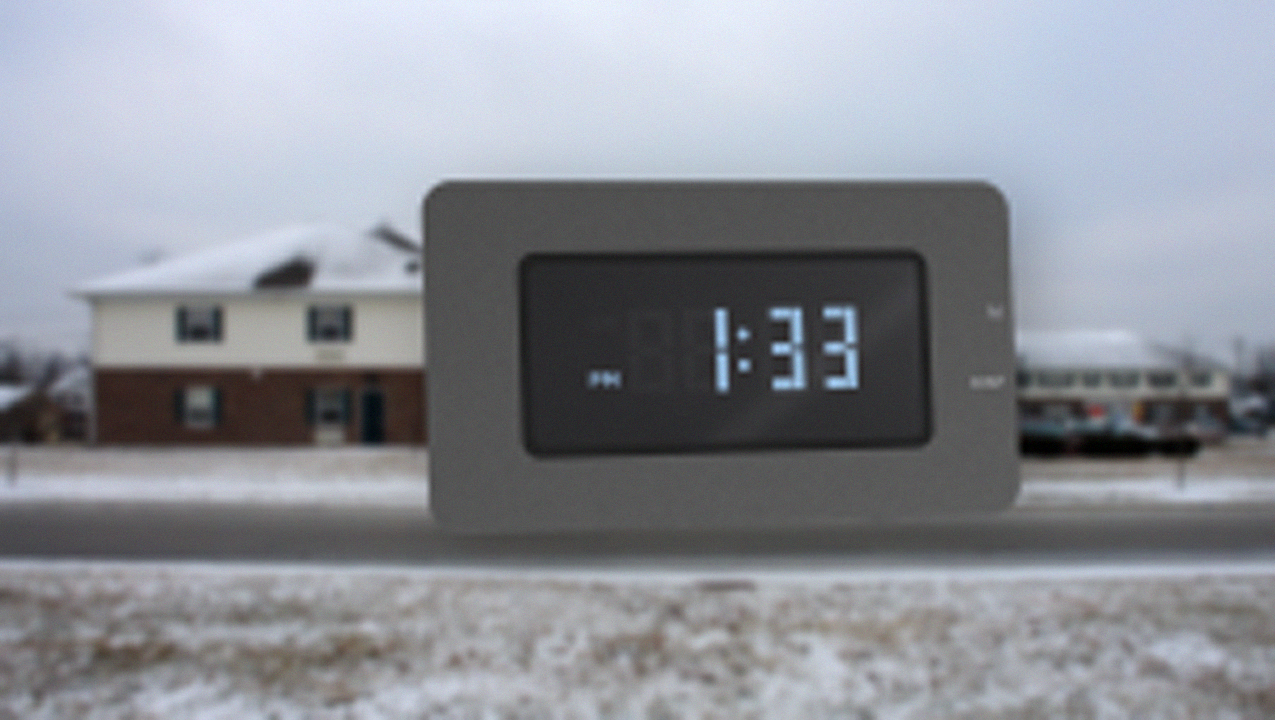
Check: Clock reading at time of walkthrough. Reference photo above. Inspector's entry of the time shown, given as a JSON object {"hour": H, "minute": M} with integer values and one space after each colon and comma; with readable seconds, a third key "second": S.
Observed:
{"hour": 1, "minute": 33}
